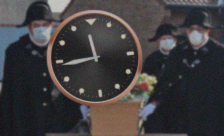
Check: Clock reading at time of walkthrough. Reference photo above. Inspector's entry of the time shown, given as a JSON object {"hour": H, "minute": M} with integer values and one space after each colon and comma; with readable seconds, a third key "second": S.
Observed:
{"hour": 11, "minute": 44}
